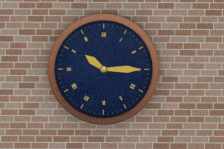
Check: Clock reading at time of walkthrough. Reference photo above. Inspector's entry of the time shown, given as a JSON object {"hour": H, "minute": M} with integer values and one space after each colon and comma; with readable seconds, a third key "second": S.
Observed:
{"hour": 10, "minute": 15}
